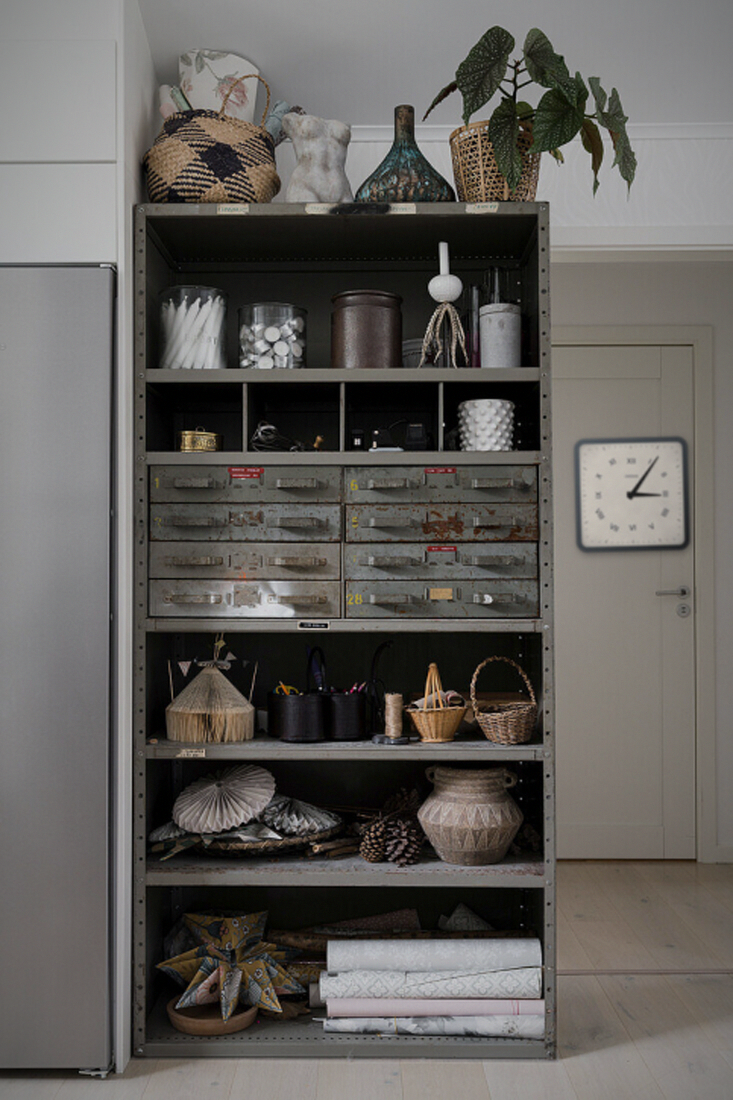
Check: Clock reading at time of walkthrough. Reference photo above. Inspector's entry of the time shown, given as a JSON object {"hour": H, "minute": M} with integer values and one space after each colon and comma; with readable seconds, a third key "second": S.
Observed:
{"hour": 3, "minute": 6}
